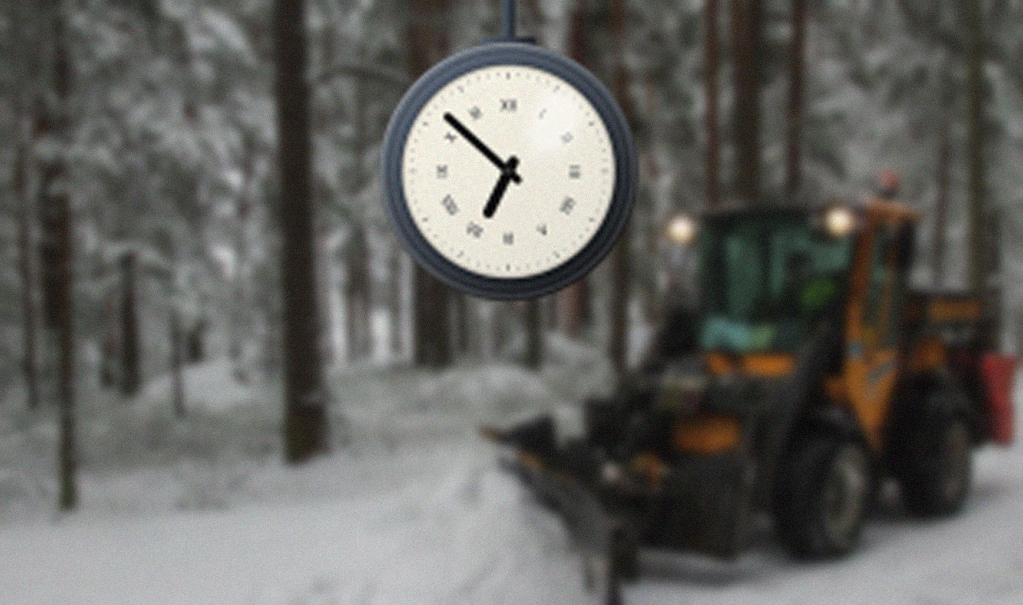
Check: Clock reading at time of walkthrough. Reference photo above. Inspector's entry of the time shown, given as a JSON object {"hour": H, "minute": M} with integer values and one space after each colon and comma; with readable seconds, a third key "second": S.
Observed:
{"hour": 6, "minute": 52}
